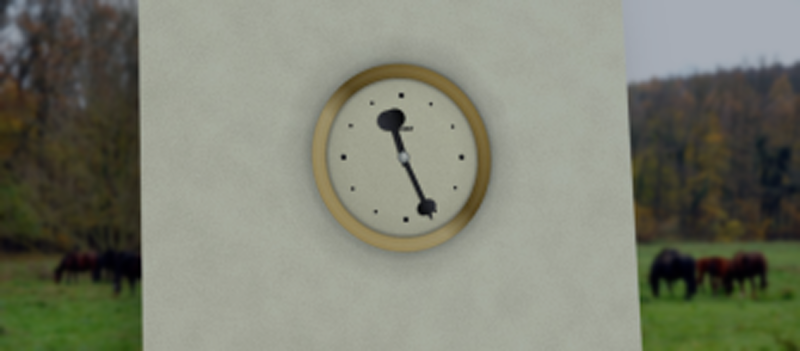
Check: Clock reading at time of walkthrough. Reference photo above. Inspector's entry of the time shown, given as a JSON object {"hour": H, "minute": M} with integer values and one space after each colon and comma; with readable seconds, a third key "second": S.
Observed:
{"hour": 11, "minute": 26}
